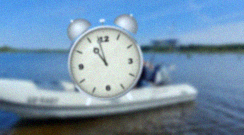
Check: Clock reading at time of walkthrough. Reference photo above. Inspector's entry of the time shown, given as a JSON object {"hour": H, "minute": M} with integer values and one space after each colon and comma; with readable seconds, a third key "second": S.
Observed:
{"hour": 10, "minute": 58}
